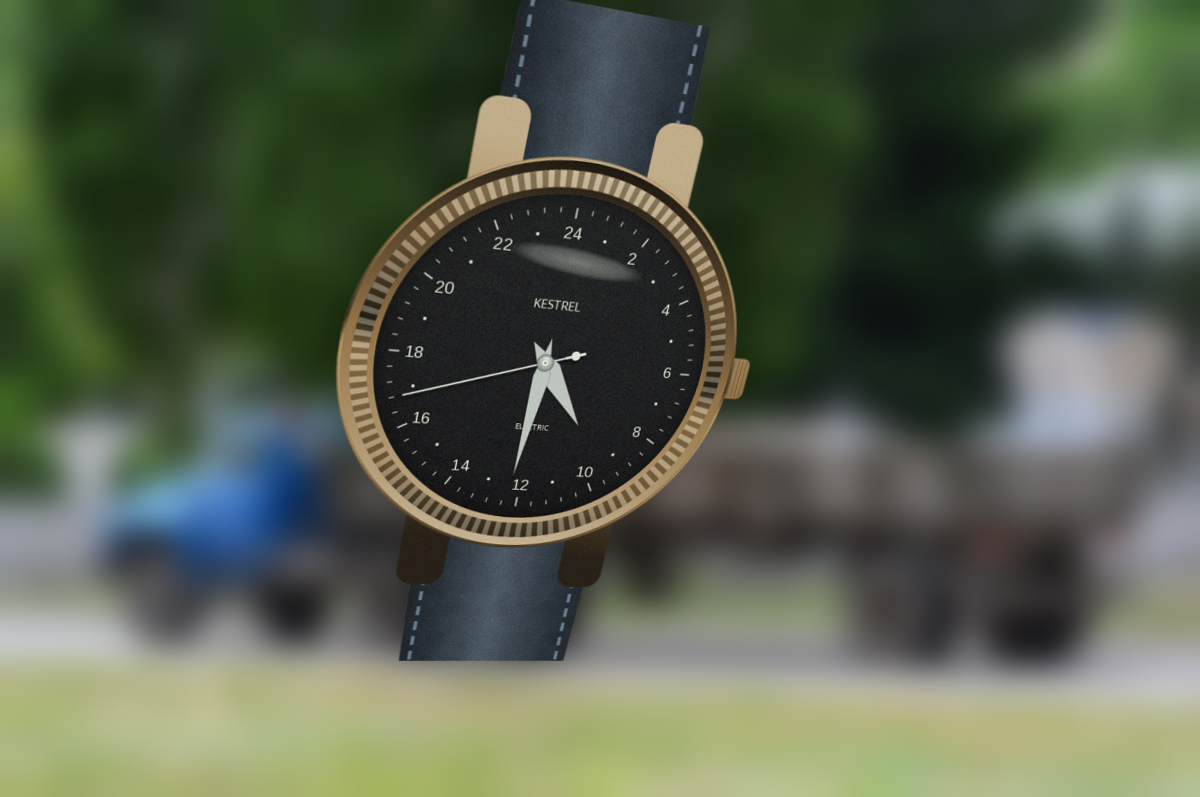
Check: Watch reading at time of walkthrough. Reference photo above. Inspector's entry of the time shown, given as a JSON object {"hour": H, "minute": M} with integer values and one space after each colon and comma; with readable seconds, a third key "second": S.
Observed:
{"hour": 9, "minute": 30, "second": 42}
